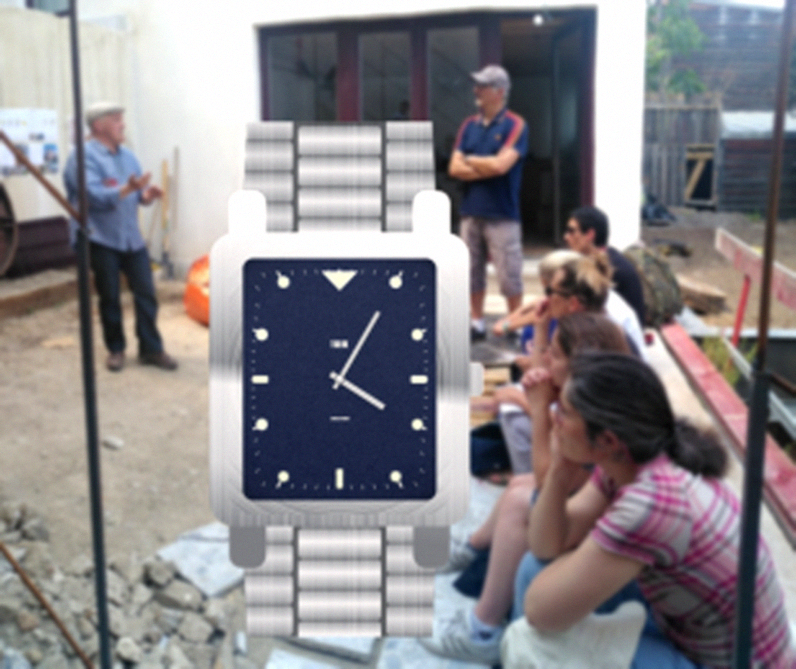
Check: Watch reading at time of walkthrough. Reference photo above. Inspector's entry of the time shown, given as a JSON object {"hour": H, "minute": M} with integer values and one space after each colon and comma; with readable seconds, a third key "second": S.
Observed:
{"hour": 4, "minute": 5}
